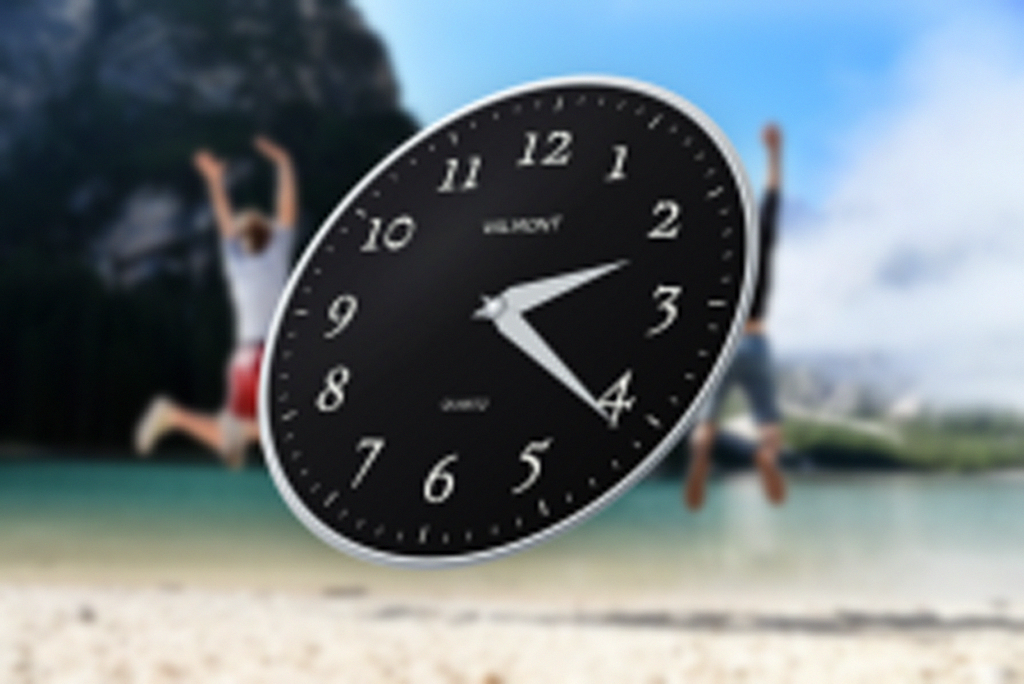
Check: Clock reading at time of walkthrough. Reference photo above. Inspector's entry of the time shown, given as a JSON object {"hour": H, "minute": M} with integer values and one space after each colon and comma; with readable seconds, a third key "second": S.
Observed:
{"hour": 2, "minute": 21}
